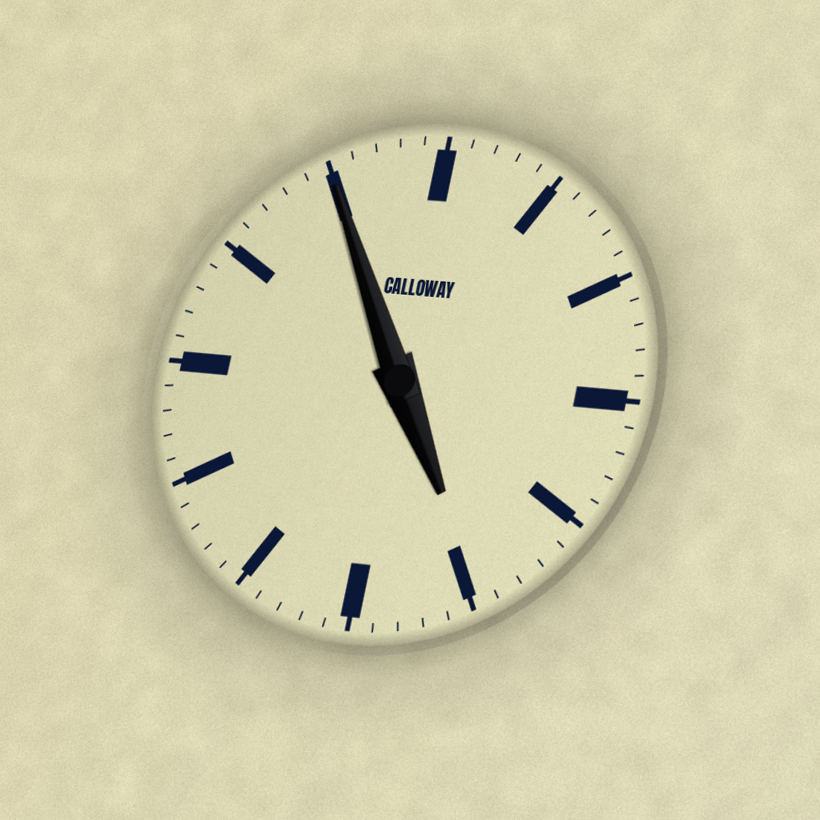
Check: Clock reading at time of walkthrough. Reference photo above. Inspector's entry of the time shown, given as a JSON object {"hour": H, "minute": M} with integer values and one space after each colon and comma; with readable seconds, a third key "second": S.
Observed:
{"hour": 4, "minute": 55}
